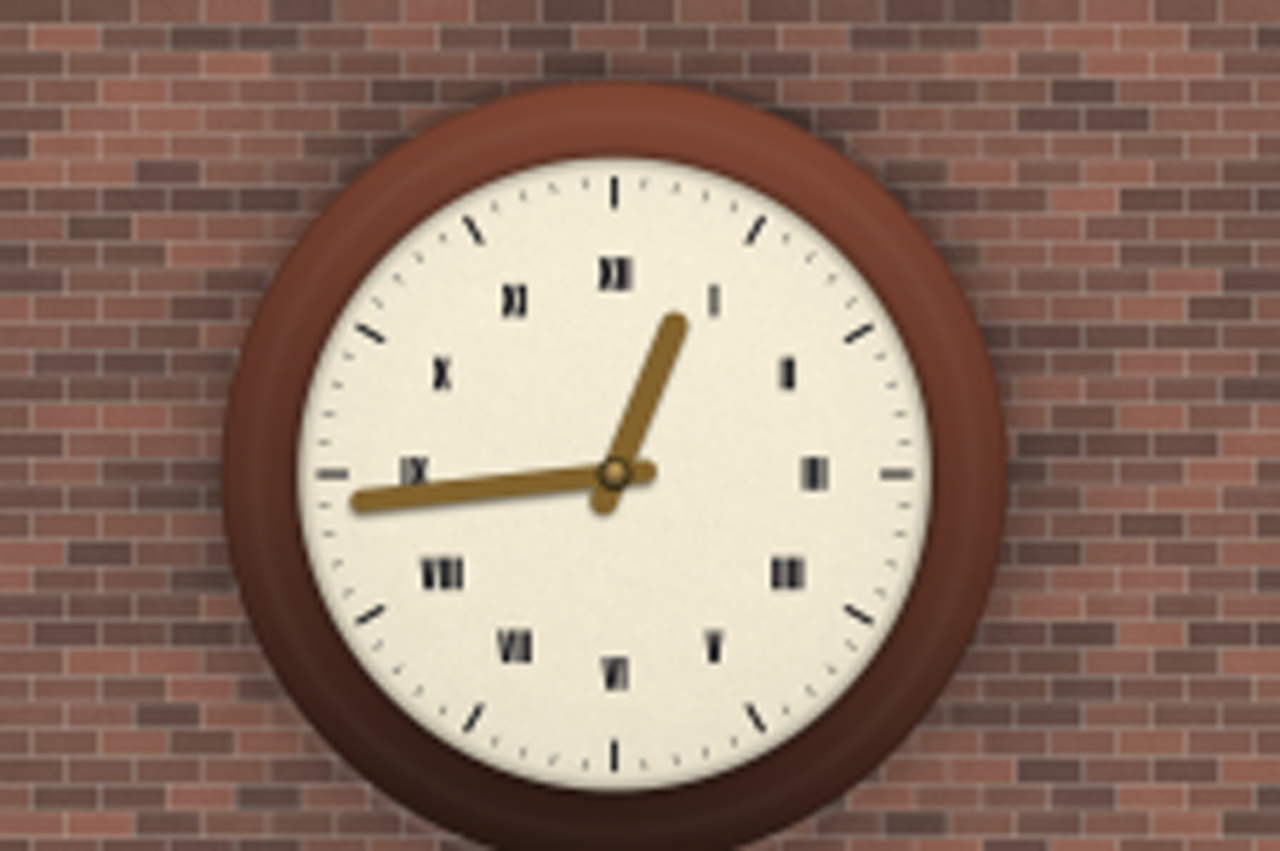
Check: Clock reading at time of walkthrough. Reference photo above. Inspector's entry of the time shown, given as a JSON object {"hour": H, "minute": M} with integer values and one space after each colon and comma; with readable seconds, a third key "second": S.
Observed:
{"hour": 12, "minute": 44}
